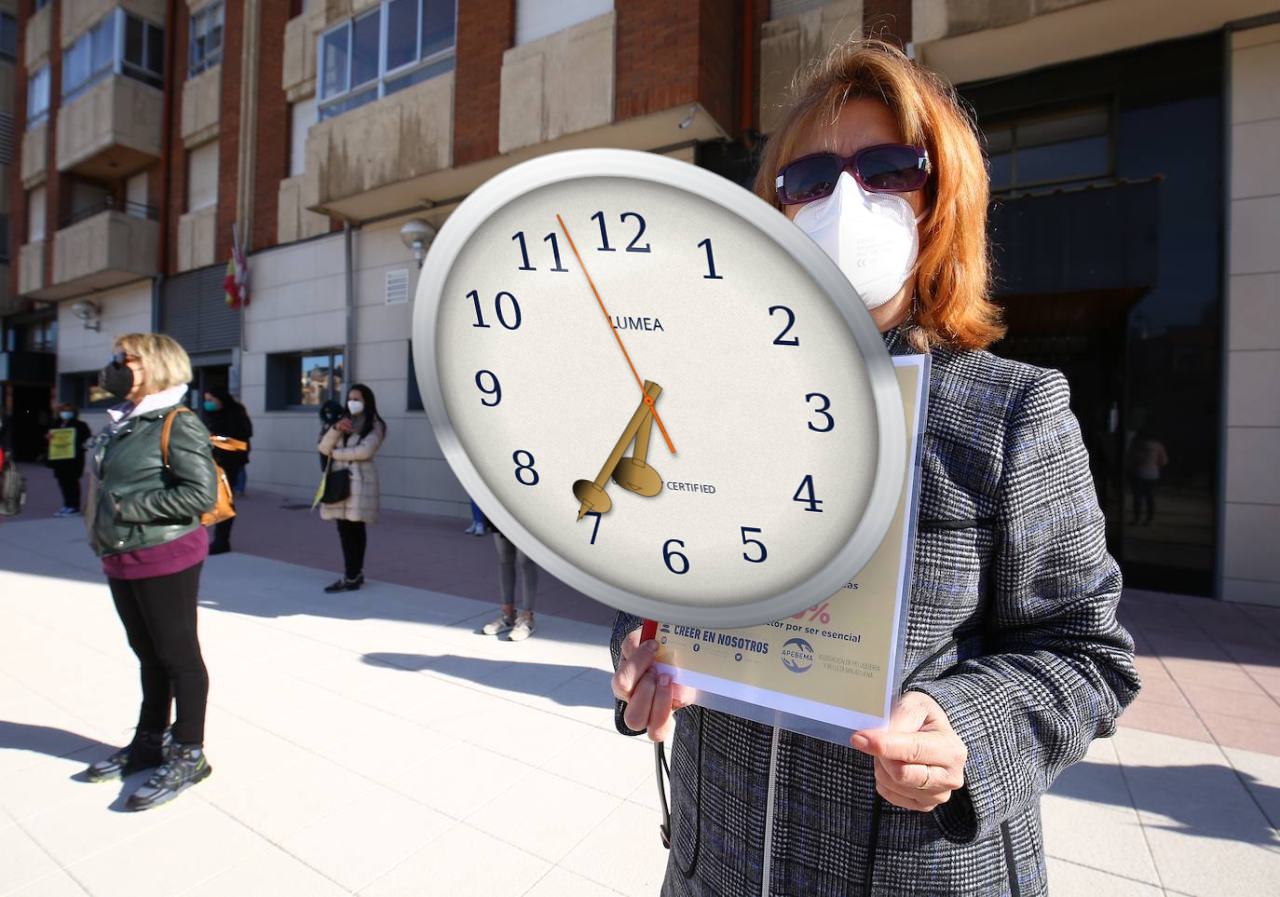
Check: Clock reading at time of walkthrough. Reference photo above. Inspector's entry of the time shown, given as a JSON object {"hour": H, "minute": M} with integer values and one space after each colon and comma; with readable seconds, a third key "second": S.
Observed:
{"hour": 6, "minute": 35, "second": 57}
